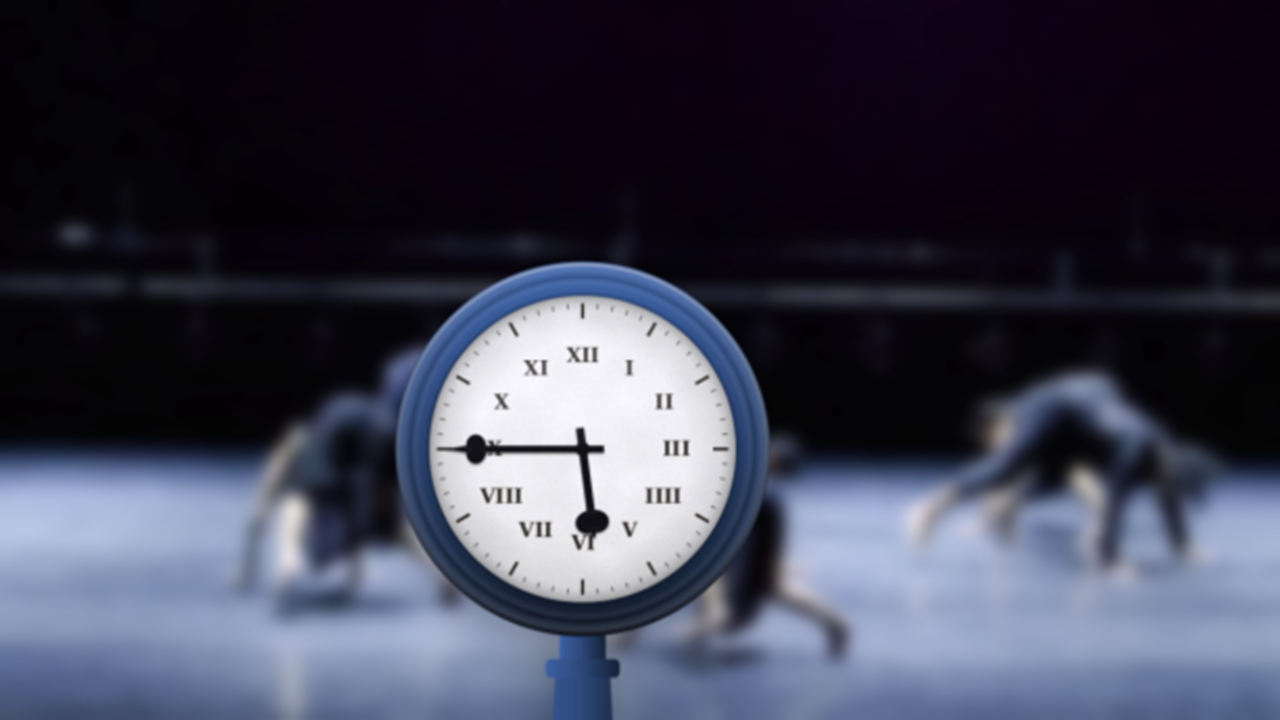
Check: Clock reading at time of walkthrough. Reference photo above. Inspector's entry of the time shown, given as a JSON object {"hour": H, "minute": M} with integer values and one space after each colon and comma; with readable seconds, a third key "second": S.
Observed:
{"hour": 5, "minute": 45}
